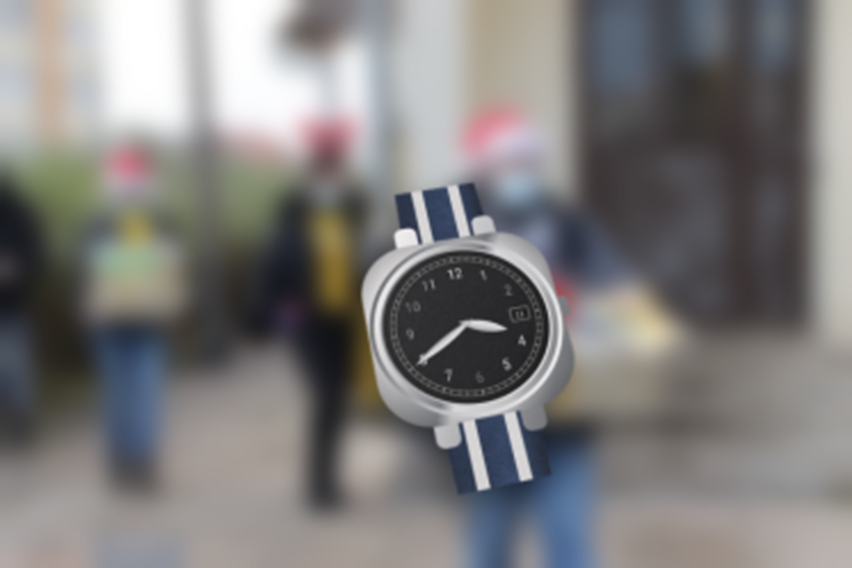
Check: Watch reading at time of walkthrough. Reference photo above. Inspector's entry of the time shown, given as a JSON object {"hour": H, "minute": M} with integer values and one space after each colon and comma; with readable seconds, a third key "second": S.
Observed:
{"hour": 3, "minute": 40}
